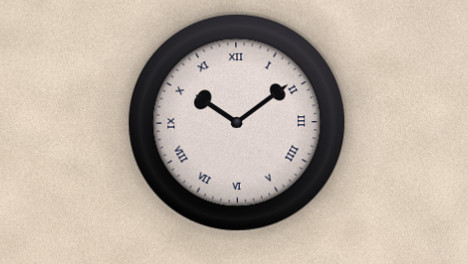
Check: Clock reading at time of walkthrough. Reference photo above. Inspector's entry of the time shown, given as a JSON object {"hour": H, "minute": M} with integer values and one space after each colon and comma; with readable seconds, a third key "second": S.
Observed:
{"hour": 10, "minute": 9}
